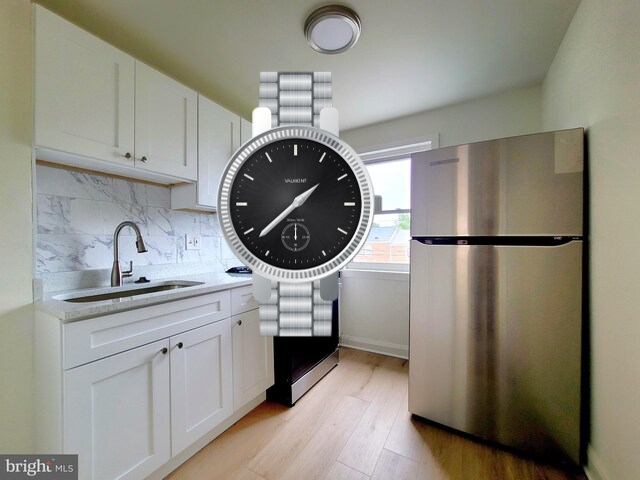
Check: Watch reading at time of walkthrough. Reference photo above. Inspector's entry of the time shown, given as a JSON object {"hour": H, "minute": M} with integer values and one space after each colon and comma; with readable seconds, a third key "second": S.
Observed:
{"hour": 1, "minute": 38}
